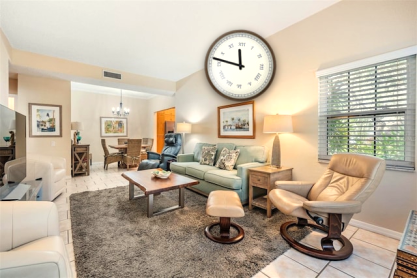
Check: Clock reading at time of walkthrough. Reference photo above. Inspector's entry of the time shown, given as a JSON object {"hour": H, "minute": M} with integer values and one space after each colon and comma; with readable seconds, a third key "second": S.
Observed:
{"hour": 11, "minute": 47}
